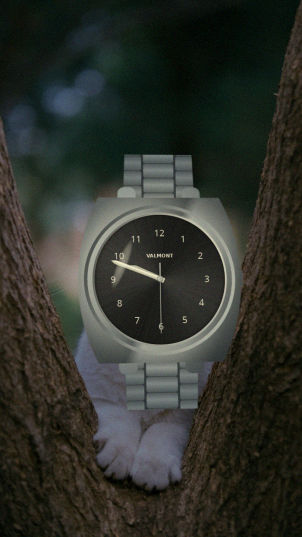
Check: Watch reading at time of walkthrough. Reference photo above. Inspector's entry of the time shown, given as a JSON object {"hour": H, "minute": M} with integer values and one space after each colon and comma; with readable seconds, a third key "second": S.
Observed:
{"hour": 9, "minute": 48, "second": 30}
